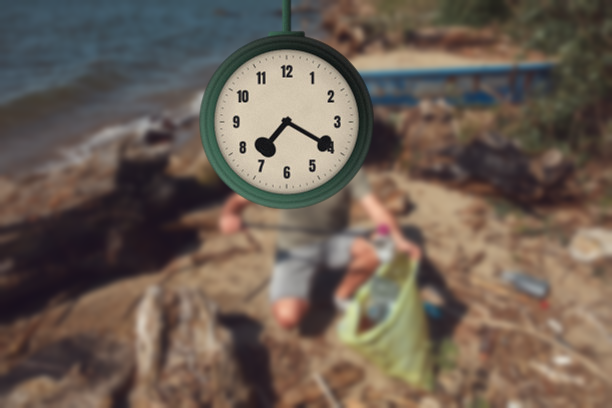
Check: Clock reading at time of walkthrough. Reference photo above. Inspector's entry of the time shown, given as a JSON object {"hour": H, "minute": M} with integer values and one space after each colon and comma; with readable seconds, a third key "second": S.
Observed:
{"hour": 7, "minute": 20}
